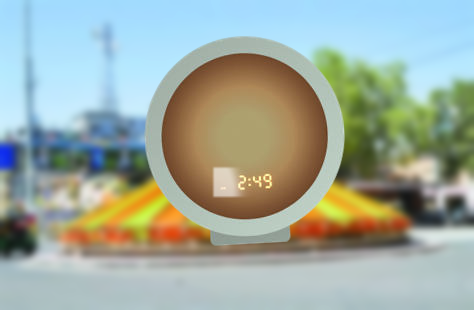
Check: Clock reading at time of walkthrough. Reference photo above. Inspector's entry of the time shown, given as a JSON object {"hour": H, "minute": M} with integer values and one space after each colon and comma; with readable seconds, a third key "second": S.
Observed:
{"hour": 2, "minute": 49}
